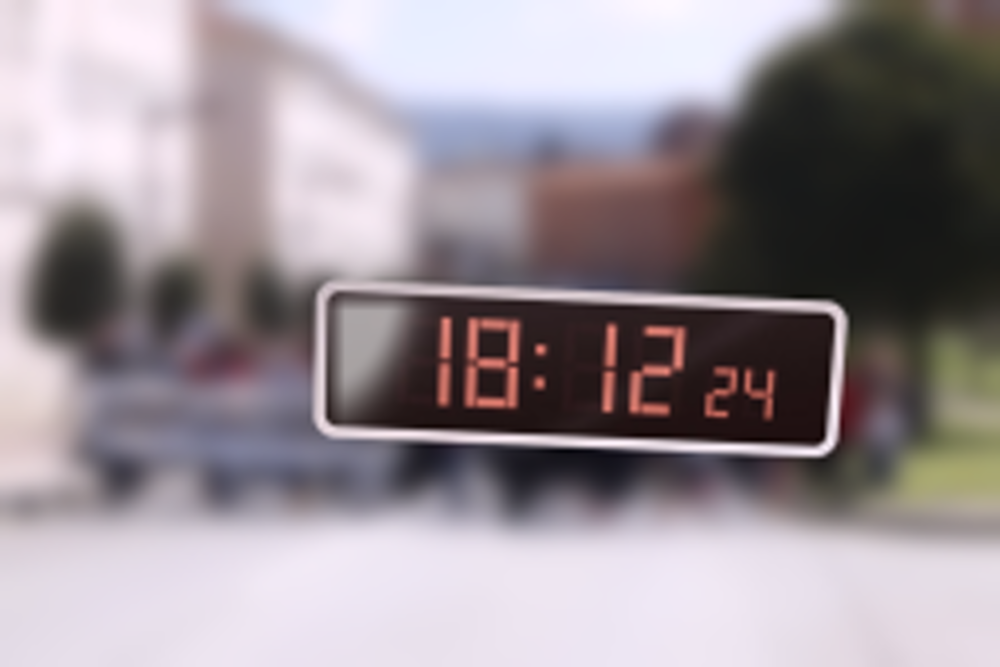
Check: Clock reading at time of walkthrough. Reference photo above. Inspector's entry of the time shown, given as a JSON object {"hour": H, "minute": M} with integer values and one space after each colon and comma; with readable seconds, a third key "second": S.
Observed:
{"hour": 18, "minute": 12, "second": 24}
